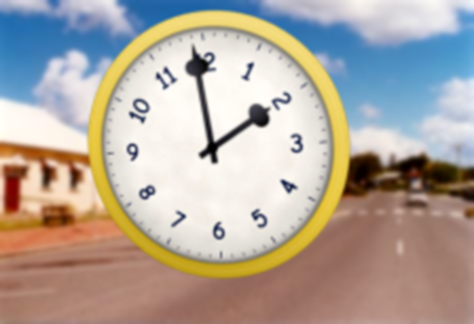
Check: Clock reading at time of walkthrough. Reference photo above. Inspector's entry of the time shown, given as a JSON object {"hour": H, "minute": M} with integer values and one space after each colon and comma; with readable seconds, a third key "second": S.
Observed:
{"hour": 1, "minute": 59}
